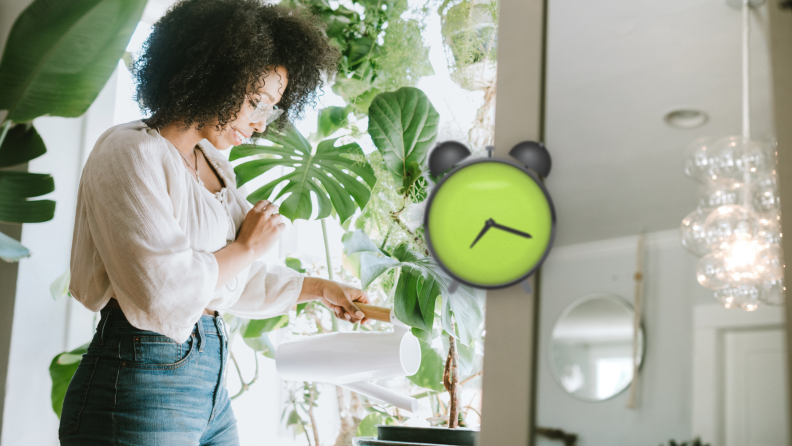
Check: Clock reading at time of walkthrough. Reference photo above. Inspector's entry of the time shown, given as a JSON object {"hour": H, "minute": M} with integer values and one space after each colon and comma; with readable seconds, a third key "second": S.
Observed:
{"hour": 7, "minute": 18}
